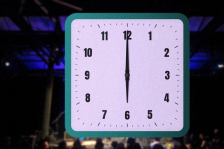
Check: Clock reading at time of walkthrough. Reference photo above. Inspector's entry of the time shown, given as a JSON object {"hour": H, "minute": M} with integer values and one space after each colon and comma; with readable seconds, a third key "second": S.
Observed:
{"hour": 6, "minute": 0}
